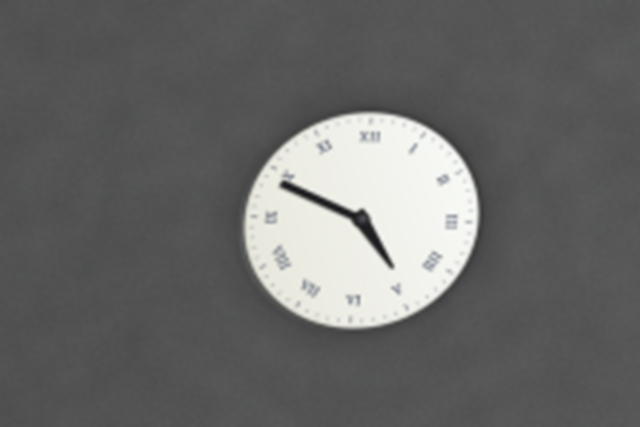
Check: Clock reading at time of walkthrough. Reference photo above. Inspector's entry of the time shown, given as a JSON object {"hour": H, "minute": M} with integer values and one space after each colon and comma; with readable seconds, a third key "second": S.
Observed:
{"hour": 4, "minute": 49}
